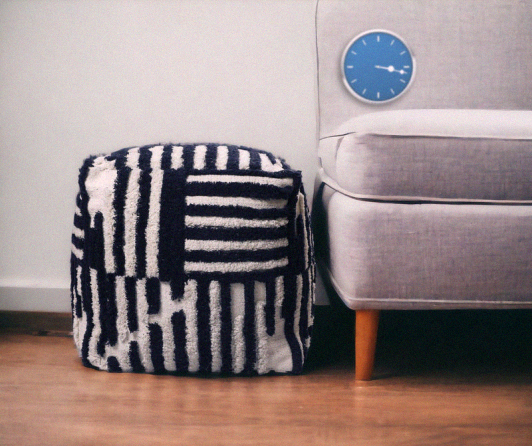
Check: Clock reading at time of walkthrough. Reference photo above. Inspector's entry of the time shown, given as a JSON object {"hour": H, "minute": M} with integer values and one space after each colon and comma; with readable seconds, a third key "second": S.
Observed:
{"hour": 3, "minute": 17}
